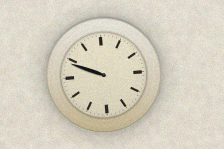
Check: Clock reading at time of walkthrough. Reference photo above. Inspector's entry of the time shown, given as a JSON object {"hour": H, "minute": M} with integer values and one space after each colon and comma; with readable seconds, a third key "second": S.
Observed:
{"hour": 9, "minute": 49}
